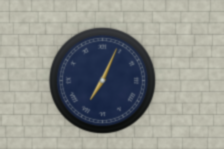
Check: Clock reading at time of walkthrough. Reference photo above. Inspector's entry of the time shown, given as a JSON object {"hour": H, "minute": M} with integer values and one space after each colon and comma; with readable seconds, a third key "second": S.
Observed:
{"hour": 7, "minute": 4}
